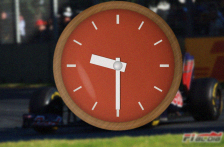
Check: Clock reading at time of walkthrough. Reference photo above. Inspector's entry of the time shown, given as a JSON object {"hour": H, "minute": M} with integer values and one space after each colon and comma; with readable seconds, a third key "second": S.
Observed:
{"hour": 9, "minute": 30}
